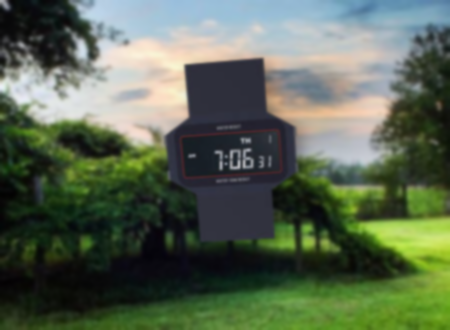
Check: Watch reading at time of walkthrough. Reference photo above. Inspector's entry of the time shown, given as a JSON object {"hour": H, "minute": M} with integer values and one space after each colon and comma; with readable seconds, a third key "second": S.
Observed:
{"hour": 7, "minute": 6}
